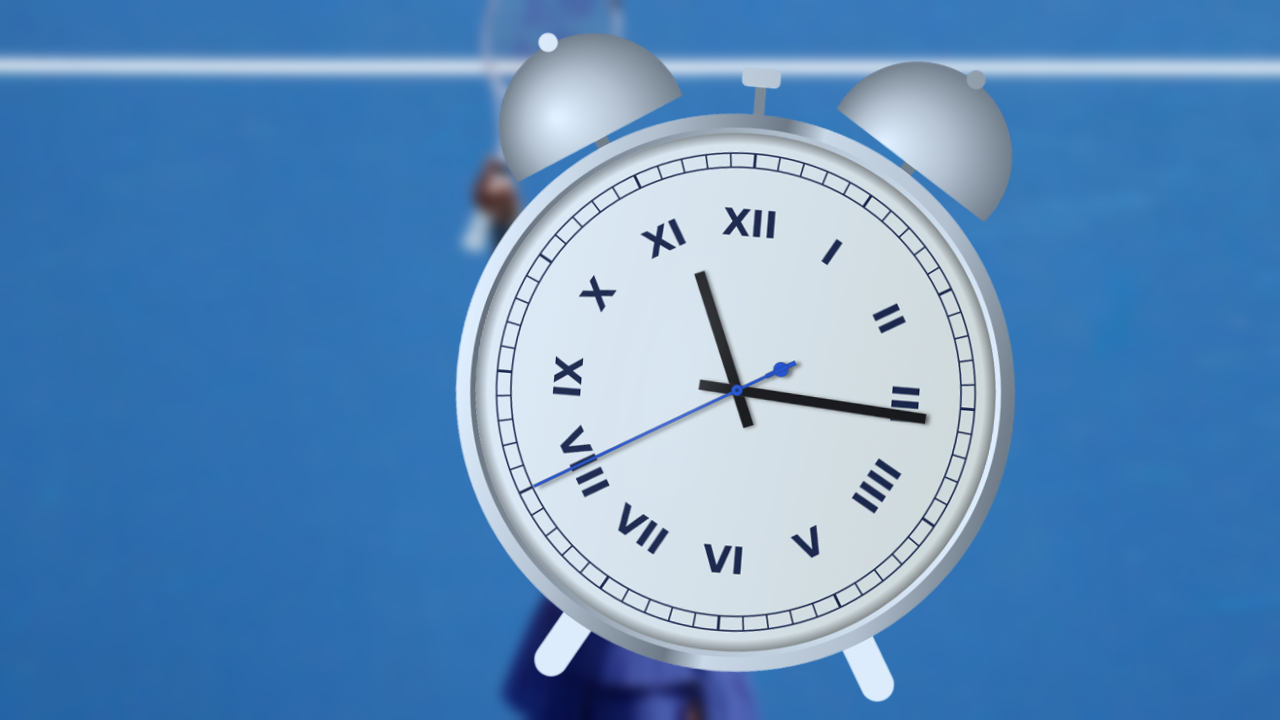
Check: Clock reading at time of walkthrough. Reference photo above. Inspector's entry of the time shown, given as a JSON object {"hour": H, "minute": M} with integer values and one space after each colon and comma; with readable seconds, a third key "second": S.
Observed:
{"hour": 11, "minute": 15, "second": 40}
